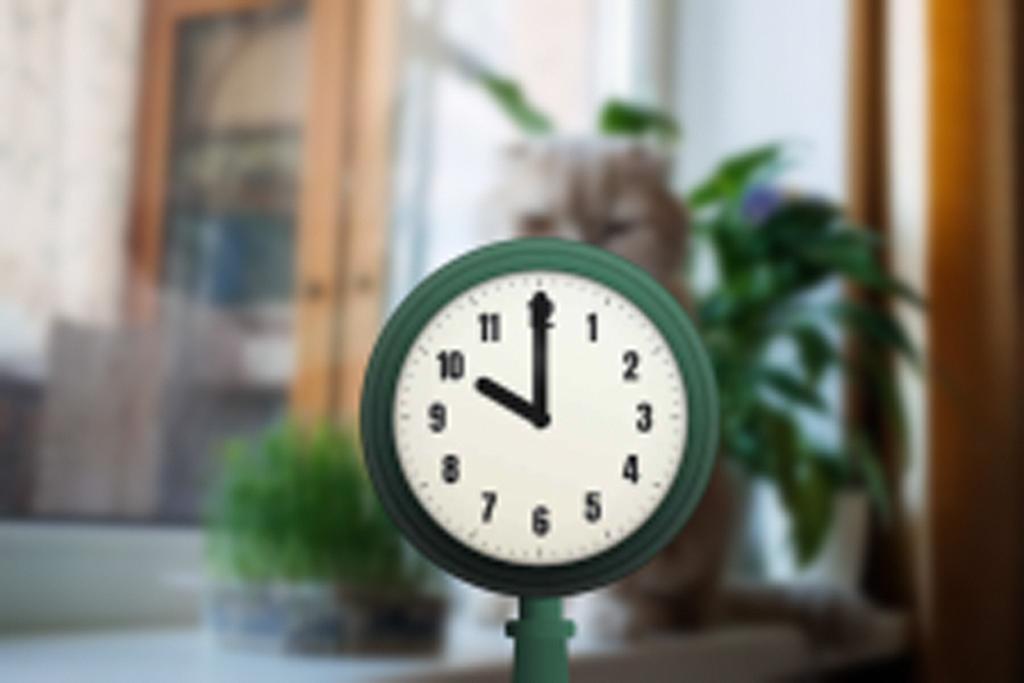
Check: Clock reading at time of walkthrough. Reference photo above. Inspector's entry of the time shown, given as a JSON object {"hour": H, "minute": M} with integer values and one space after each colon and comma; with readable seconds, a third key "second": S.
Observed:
{"hour": 10, "minute": 0}
